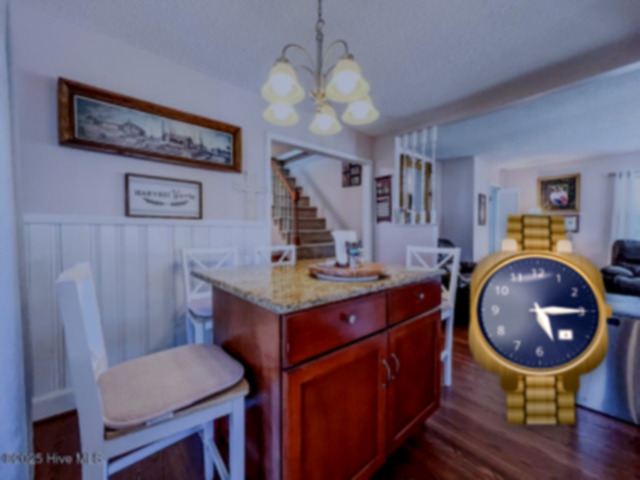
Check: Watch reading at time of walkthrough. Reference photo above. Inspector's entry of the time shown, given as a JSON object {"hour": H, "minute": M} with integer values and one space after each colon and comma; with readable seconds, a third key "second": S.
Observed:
{"hour": 5, "minute": 15}
